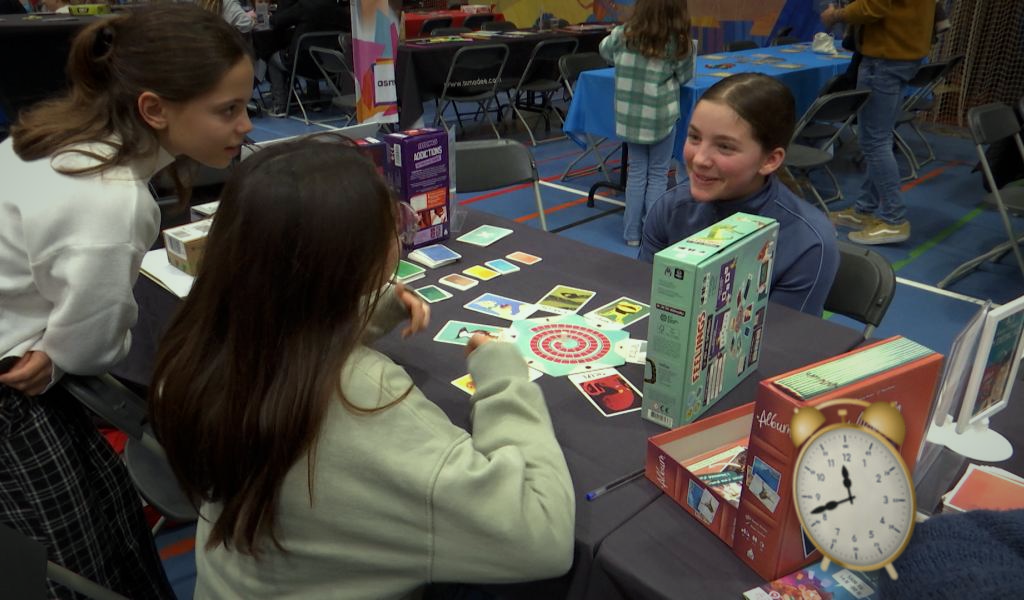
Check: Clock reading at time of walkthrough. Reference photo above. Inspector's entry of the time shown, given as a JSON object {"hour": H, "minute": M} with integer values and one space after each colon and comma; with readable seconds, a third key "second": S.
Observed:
{"hour": 11, "minute": 42}
